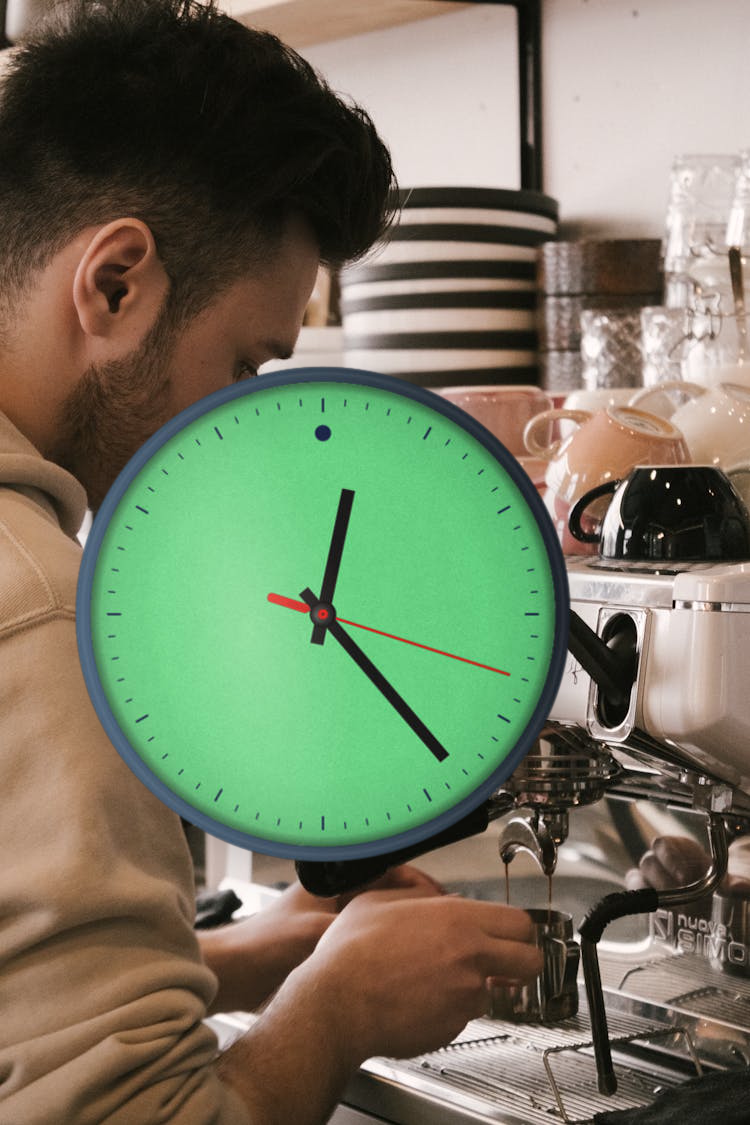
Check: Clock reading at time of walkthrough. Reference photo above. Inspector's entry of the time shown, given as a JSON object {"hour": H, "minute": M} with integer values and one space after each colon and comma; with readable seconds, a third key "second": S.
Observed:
{"hour": 12, "minute": 23, "second": 18}
